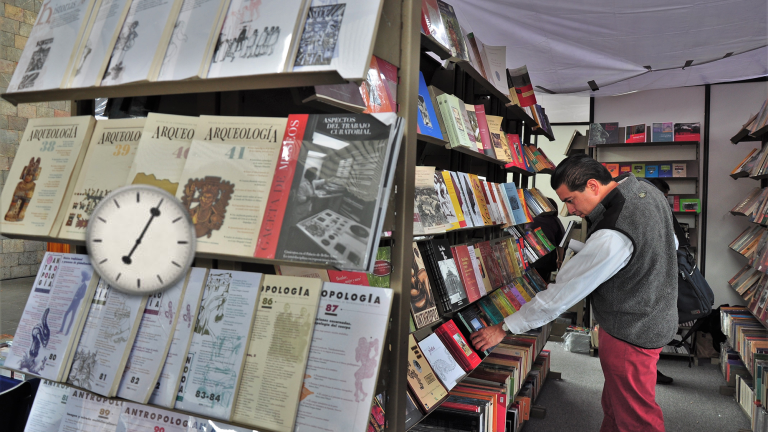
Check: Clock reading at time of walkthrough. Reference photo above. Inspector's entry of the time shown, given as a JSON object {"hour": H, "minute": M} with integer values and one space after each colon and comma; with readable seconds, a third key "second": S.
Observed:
{"hour": 7, "minute": 5}
